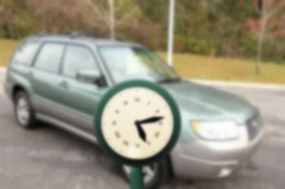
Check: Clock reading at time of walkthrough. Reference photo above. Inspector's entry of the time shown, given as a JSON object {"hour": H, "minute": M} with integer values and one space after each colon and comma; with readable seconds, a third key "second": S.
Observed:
{"hour": 5, "minute": 13}
